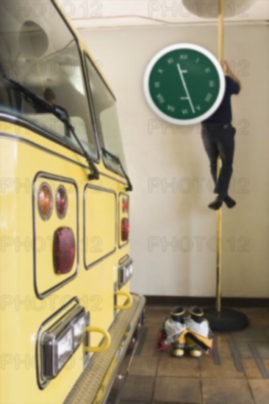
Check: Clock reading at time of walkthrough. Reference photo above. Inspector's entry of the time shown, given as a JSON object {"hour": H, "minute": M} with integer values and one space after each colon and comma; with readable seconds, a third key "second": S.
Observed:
{"hour": 11, "minute": 27}
